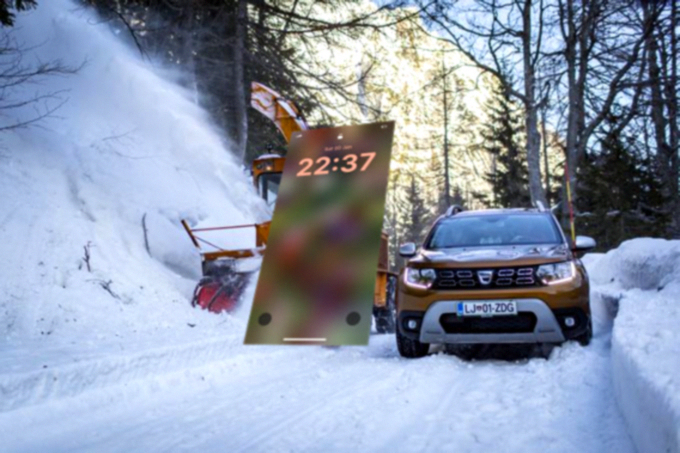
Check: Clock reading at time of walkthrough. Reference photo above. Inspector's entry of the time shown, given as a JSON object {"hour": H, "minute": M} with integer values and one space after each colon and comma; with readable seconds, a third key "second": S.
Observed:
{"hour": 22, "minute": 37}
